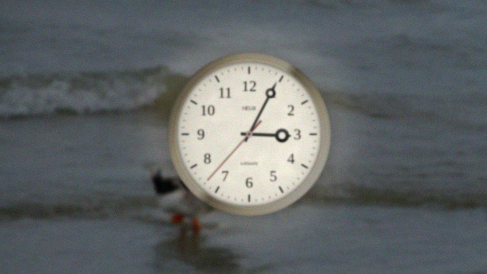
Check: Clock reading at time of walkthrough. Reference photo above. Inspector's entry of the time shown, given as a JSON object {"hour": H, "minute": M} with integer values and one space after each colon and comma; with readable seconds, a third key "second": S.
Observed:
{"hour": 3, "minute": 4, "second": 37}
